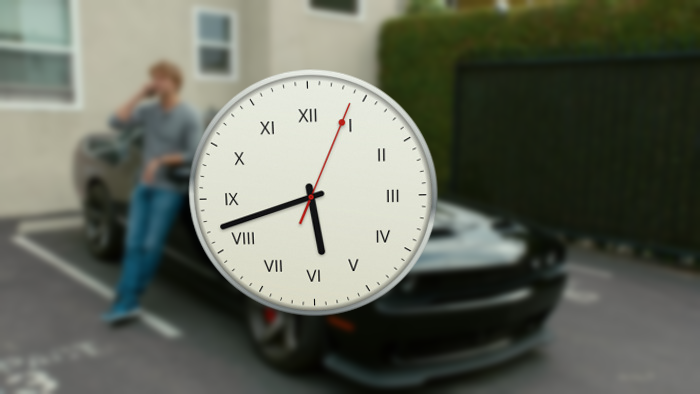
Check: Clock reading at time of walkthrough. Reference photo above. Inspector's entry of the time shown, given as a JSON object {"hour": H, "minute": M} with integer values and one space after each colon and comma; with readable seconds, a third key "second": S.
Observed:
{"hour": 5, "minute": 42, "second": 4}
